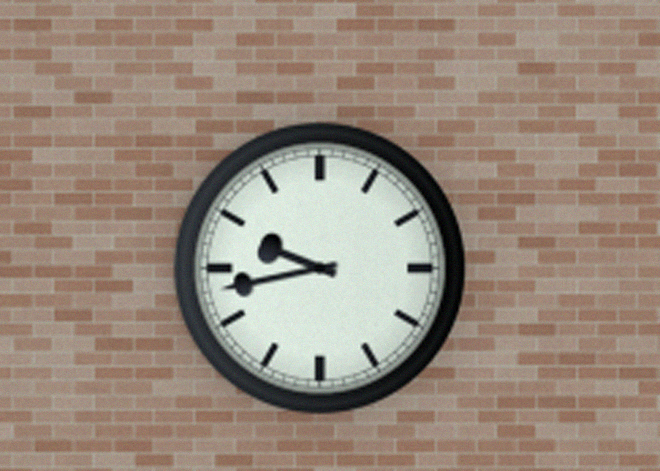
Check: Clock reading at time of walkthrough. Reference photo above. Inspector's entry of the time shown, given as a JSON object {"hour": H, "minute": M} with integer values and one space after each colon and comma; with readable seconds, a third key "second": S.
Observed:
{"hour": 9, "minute": 43}
